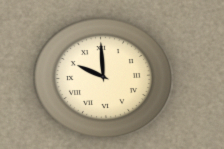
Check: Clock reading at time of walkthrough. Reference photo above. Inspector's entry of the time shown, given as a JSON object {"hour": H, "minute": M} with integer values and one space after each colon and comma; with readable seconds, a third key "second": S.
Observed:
{"hour": 10, "minute": 0}
